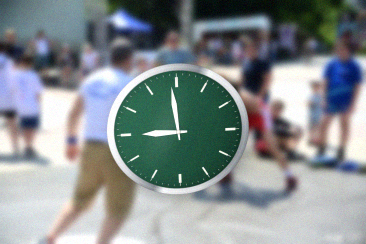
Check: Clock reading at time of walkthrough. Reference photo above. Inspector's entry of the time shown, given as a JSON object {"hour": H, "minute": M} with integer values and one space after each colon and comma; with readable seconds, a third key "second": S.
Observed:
{"hour": 8, "minute": 59}
